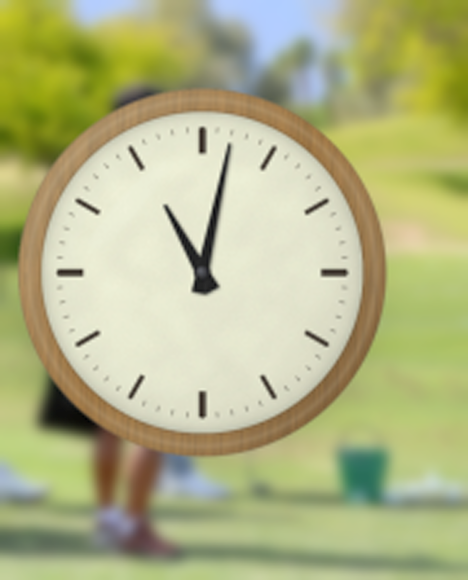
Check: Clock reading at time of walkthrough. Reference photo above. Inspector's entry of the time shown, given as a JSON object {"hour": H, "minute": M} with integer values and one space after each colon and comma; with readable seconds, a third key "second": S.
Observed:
{"hour": 11, "minute": 2}
